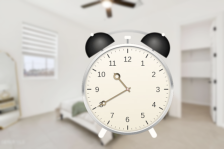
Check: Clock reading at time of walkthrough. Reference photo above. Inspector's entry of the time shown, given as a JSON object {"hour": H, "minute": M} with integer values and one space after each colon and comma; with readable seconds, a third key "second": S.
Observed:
{"hour": 10, "minute": 40}
